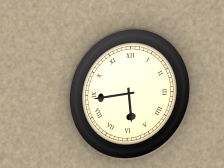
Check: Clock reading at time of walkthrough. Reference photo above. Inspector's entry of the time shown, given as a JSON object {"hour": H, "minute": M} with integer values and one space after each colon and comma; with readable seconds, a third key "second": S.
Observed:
{"hour": 5, "minute": 44}
